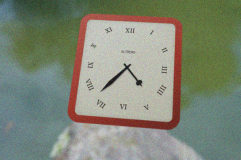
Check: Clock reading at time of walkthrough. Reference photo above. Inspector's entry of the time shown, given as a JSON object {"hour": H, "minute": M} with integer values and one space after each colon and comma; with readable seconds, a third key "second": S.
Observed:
{"hour": 4, "minute": 37}
